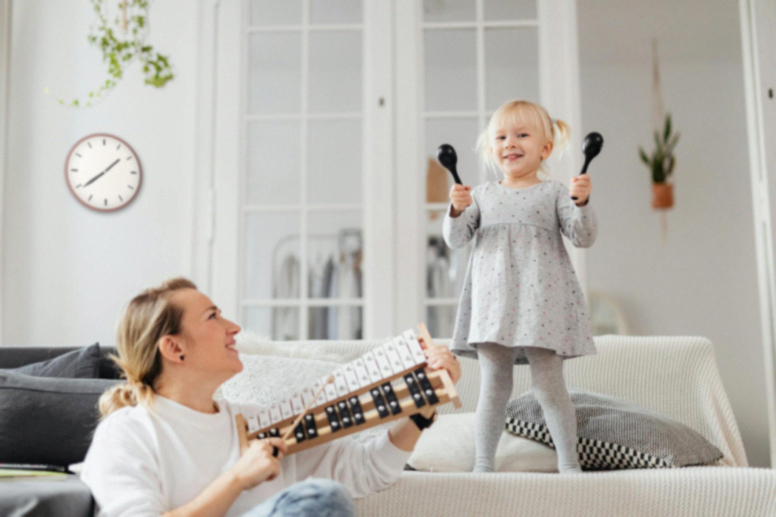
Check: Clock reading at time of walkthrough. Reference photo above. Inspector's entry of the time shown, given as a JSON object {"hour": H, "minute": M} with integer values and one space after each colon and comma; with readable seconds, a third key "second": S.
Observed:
{"hour": 1, "minute": 39}
